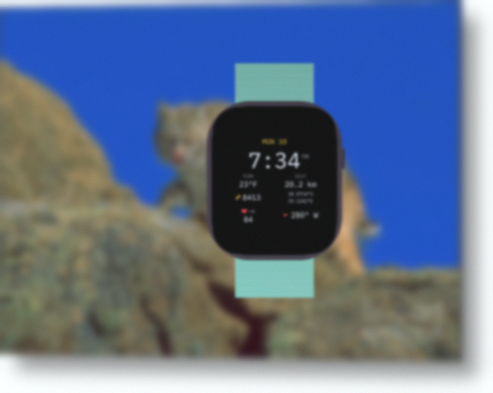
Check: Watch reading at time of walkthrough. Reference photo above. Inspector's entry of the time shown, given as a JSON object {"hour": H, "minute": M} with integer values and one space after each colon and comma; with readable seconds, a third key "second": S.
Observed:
{"hour": 7, "minute": 34}
